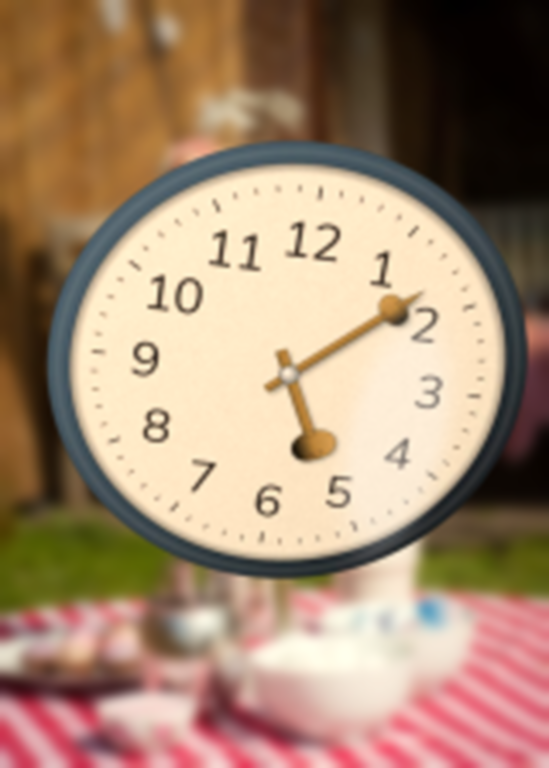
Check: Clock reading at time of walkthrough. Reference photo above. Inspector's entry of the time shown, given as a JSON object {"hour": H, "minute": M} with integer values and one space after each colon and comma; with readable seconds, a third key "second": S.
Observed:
{"hour": 5, "minute": 8}
